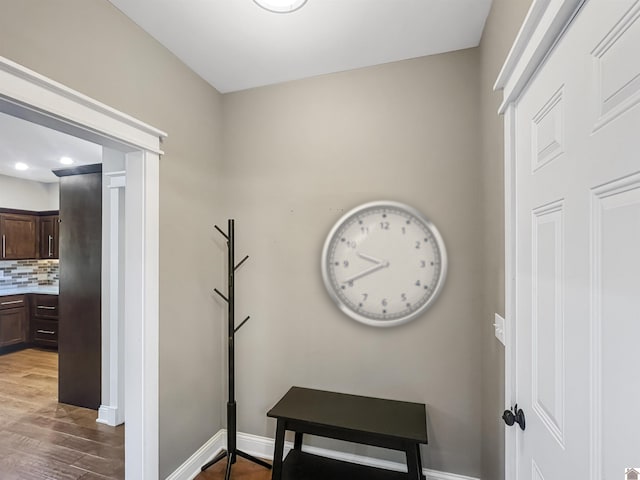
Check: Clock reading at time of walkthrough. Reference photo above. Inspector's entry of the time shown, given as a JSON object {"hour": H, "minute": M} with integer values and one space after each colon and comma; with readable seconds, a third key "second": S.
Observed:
{"hour": 9, "minute": 41}
